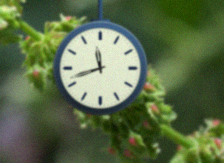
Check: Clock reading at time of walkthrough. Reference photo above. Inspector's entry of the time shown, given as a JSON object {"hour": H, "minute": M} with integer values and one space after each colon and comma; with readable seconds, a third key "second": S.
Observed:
{"hour": 11, "minute": 42}
